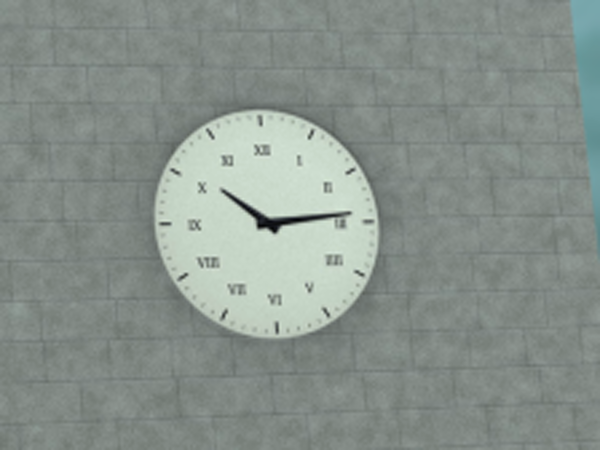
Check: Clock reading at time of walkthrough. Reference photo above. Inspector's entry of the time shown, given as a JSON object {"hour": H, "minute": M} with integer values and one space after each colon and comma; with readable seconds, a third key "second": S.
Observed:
{"hour": 10, "minute": 14}
